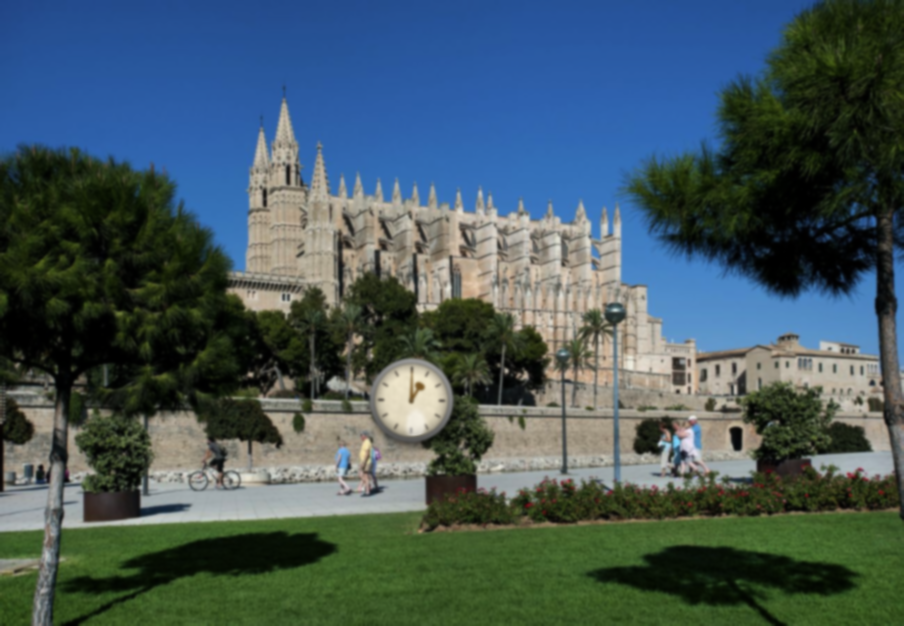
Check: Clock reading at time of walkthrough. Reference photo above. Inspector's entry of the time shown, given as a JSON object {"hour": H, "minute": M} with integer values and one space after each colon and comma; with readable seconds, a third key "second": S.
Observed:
{"hour": 1, "minute": 0}
